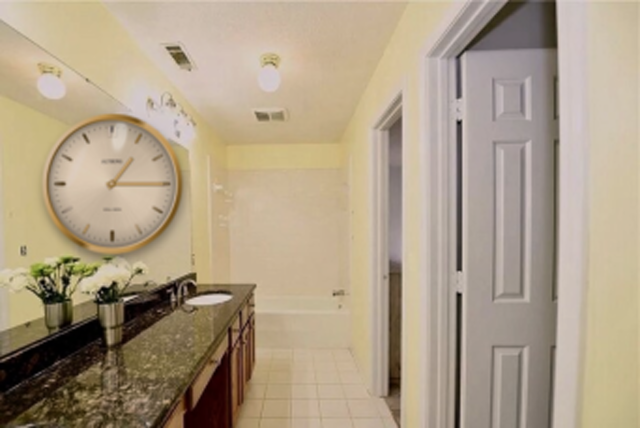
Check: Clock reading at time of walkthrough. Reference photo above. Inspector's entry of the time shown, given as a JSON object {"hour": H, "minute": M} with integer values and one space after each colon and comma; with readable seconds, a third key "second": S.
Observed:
{"hour": 1, "minute": 15}
